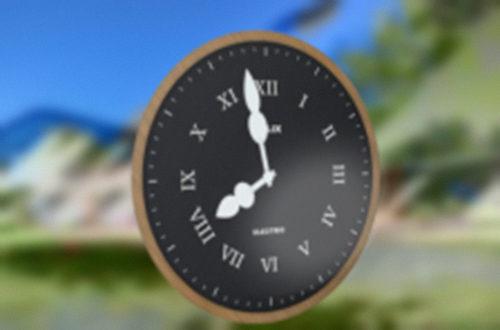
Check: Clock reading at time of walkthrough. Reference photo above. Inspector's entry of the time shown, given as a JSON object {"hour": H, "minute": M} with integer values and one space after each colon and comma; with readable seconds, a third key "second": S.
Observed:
{"hour": 7, "minute": 58}
